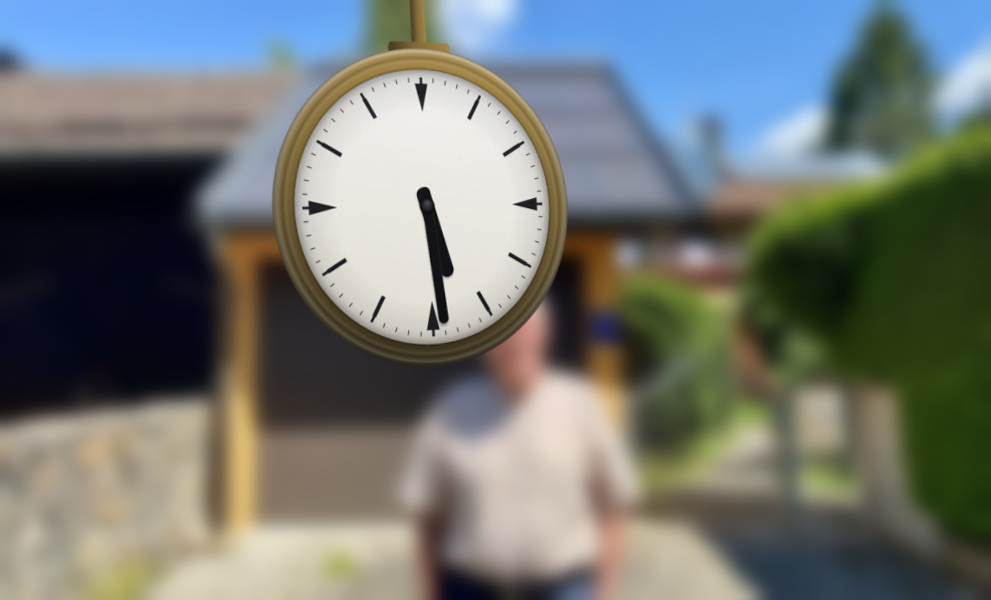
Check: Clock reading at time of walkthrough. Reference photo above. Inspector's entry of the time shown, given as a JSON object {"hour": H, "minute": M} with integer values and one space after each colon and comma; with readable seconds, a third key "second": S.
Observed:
{"hour": 5, "minute": 29}
